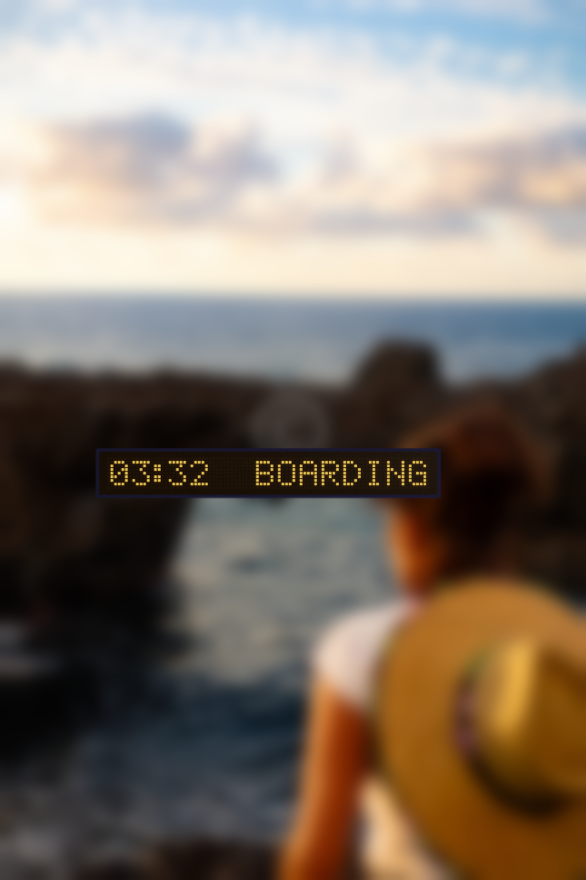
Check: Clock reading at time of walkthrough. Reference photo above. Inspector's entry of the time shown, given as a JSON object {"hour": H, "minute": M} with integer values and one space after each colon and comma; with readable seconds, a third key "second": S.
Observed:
{"hour": 3, "minute": 32}
